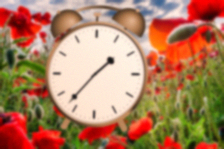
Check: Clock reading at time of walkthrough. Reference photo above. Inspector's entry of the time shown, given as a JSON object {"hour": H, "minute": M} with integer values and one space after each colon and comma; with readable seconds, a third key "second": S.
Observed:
{"hour": 1, "minute": 37}
